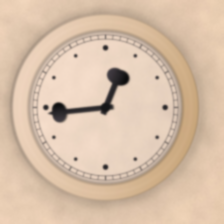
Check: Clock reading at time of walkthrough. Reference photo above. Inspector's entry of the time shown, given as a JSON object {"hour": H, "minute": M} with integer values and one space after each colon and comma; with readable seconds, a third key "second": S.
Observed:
{"hour": 12, "minute": 44}
